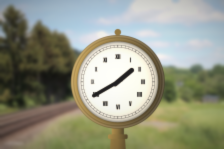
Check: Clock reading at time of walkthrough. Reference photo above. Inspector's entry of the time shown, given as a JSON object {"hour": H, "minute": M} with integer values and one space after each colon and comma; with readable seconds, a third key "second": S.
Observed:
{"hour": 1, "minute": 40}
